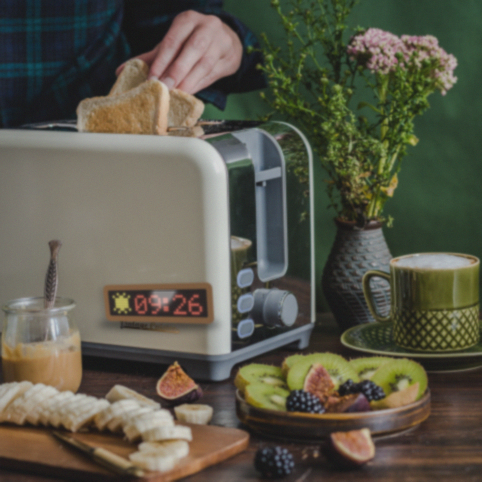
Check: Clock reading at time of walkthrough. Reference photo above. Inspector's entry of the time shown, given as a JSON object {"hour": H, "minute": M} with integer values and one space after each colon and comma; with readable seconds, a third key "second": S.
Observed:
{"hour": 9, "minute": 26}
